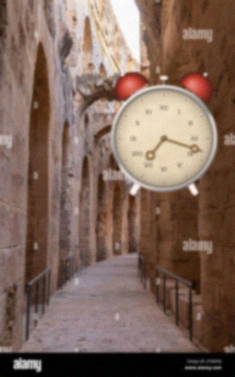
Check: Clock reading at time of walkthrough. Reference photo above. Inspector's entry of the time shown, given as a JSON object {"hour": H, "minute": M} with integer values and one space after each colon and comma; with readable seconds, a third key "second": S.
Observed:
{"hour": 7, "minute": 18}
